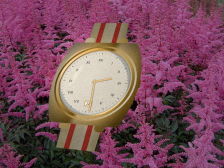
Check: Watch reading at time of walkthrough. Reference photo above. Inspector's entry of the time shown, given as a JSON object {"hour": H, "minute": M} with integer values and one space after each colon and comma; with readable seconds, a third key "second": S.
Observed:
{"hour": 2, "minute": 29}
